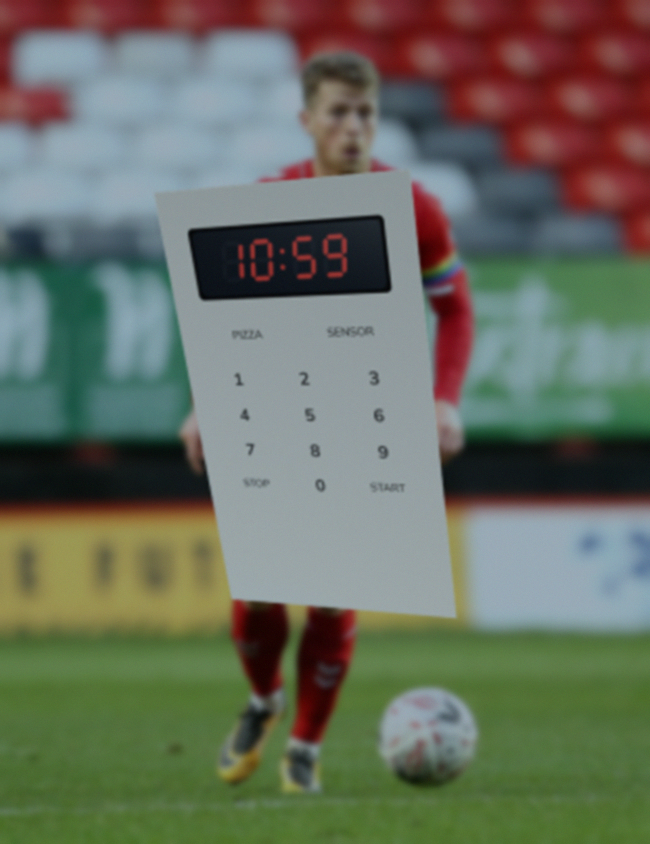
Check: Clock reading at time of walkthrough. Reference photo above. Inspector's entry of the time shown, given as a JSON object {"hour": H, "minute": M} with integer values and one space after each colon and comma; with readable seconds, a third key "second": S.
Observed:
{"hour": 10, "minute": 59}
